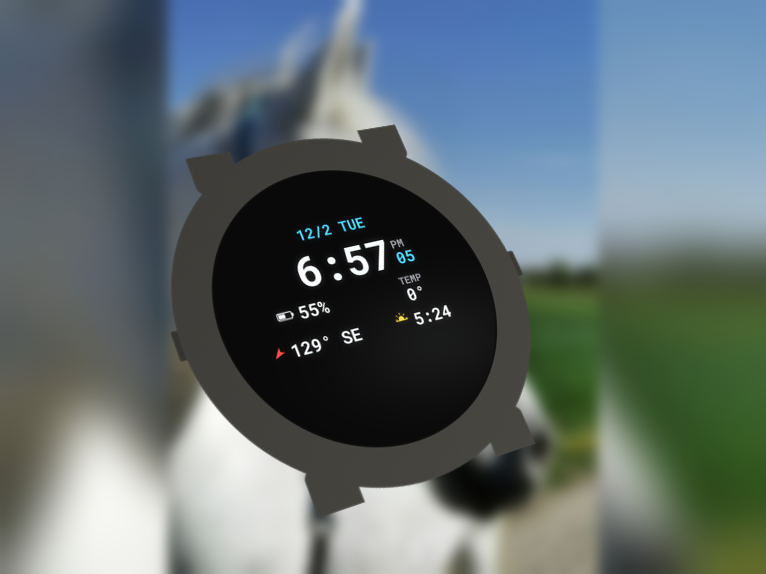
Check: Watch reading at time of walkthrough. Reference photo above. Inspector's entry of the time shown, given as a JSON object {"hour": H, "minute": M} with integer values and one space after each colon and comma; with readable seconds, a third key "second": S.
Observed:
{"hour": 6, "minute": 57, "second": 5}
